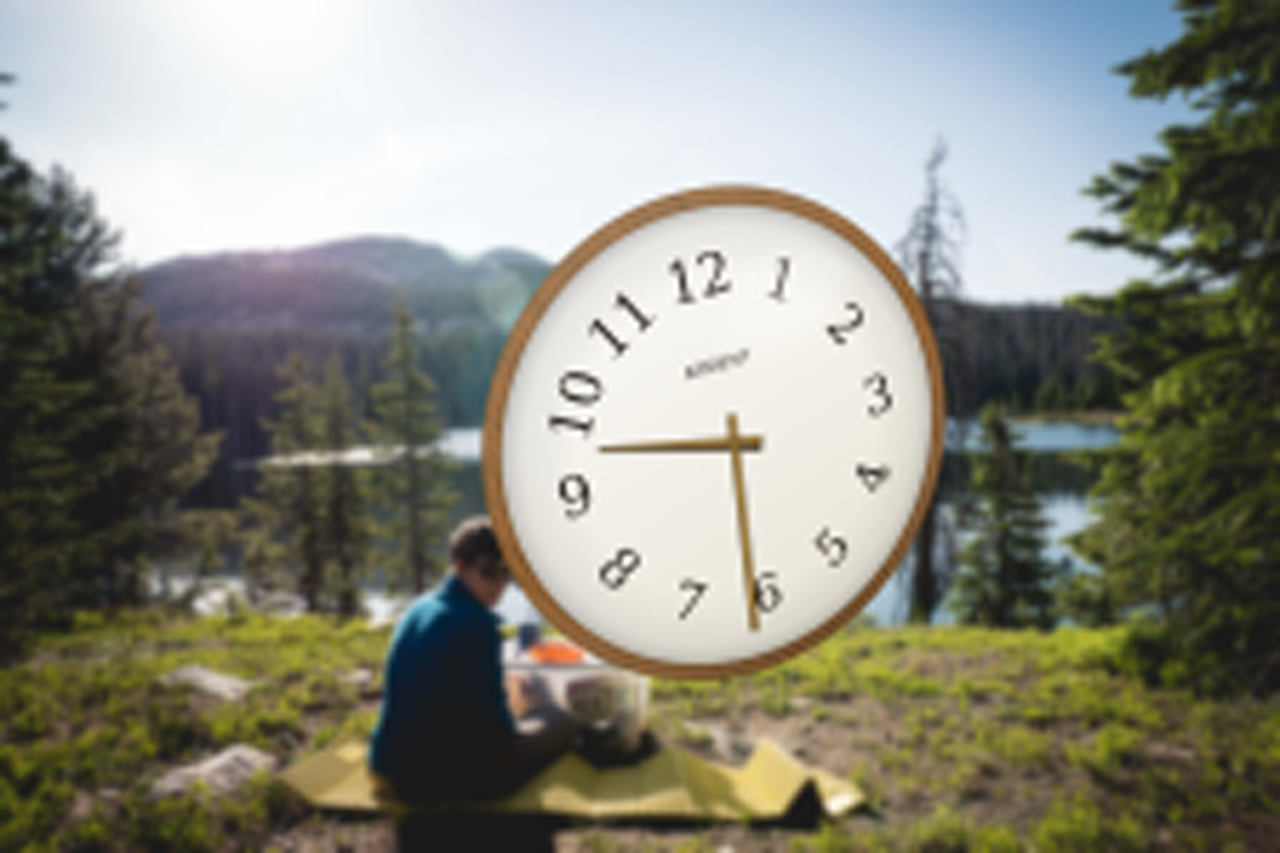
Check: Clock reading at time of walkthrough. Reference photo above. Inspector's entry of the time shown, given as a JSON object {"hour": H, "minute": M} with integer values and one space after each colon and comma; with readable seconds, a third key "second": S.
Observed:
{"hour": 9, "minute": 31}
